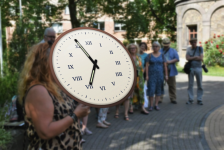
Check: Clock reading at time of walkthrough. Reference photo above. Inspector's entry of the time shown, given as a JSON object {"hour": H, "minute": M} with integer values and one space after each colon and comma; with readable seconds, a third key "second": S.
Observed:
{"hour": 6, "minute": 56}
